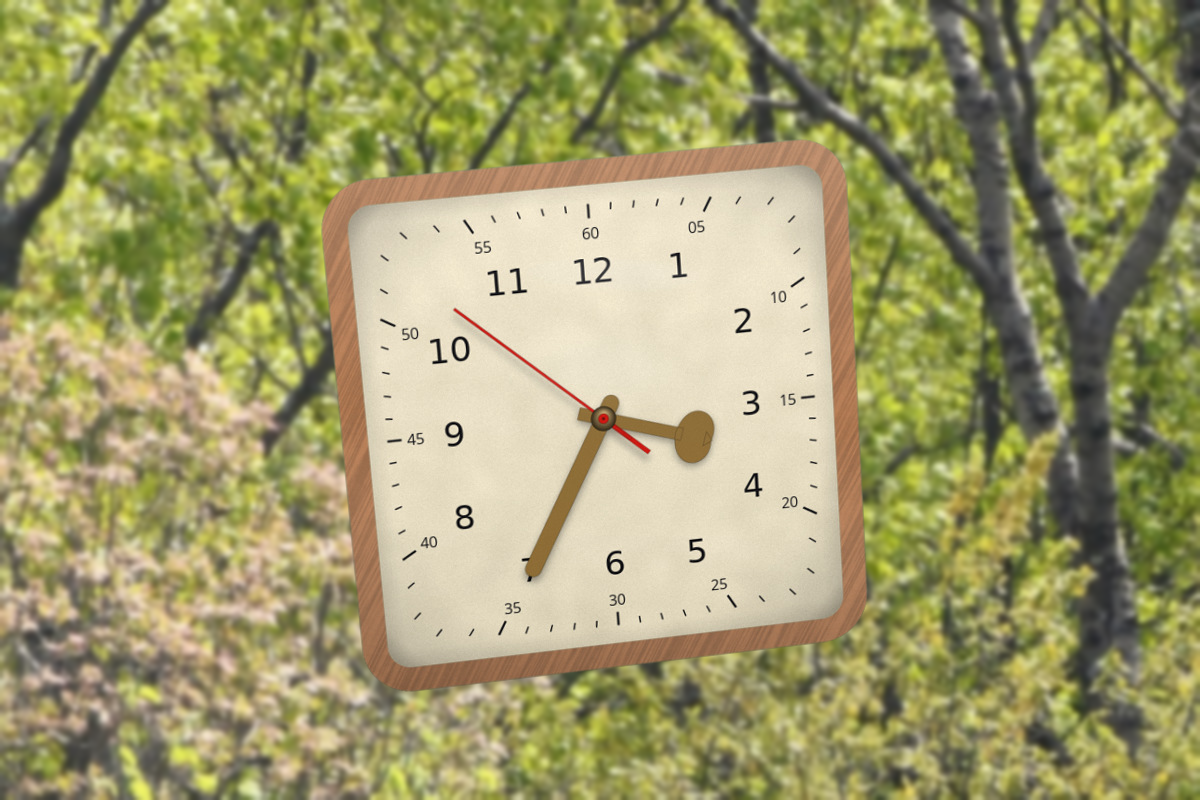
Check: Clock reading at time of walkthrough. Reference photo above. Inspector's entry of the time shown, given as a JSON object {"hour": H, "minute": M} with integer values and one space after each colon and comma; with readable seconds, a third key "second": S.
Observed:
{"hour": 3, "minute": 34, "second": 52}
